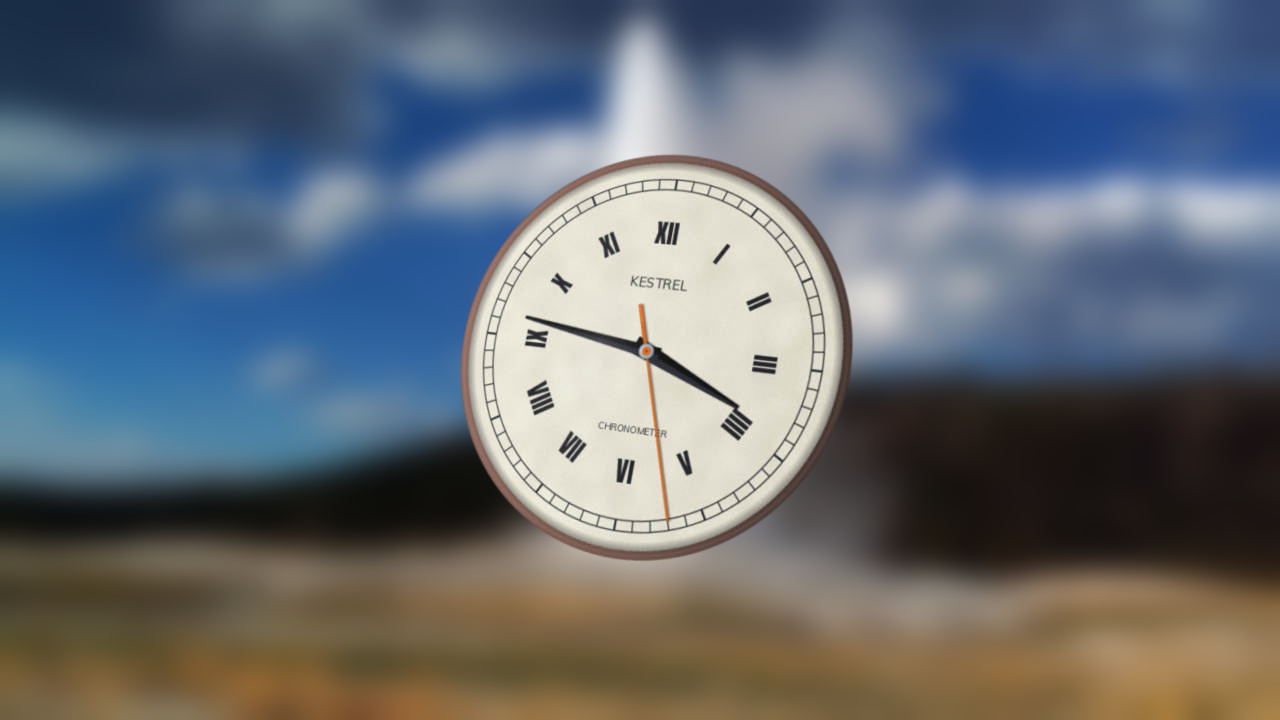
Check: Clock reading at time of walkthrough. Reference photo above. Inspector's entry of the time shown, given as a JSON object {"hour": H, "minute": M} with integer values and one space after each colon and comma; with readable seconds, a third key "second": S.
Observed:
{"hour": 3, "minute": 46, "second": 27}
